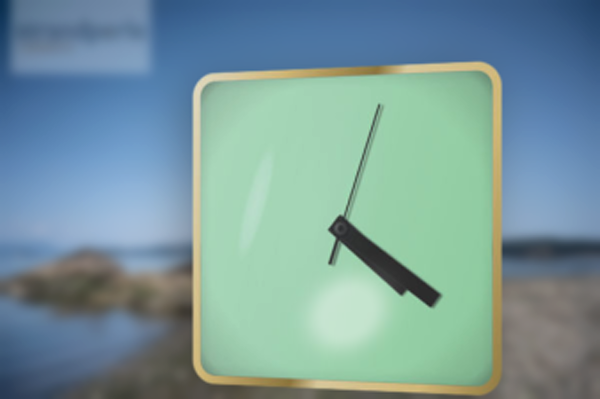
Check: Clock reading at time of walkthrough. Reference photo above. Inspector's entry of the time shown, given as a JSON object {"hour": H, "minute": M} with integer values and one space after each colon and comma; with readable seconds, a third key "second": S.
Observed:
{"hour": 4, "minute": 21, "second": 3}
